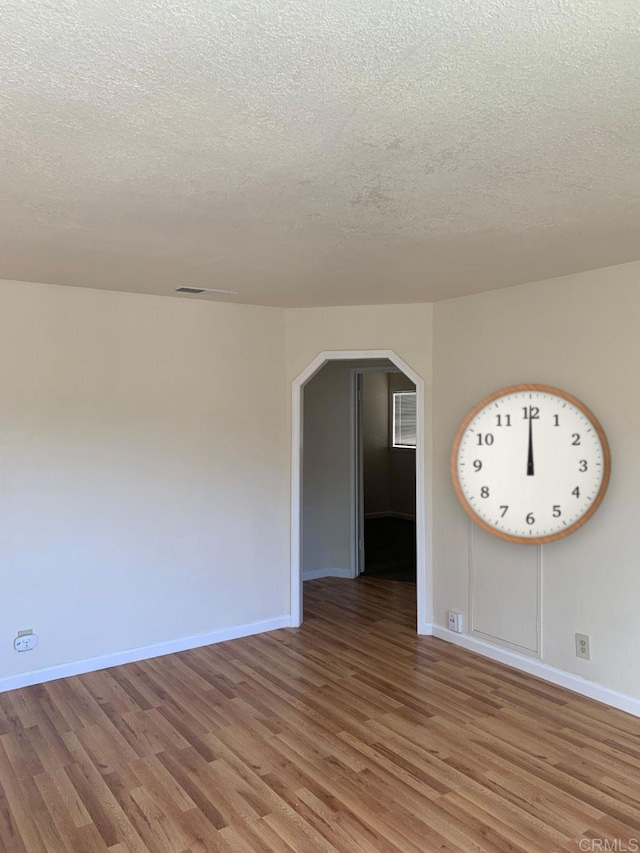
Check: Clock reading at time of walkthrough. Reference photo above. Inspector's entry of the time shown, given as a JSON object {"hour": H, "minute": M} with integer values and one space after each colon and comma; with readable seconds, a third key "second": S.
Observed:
{"hour": 12, "minute": 0}
